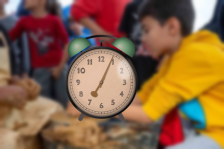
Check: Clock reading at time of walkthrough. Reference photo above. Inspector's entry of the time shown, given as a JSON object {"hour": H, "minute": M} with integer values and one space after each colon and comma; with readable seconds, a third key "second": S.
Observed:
{"hour": 7, "minute": 4}
